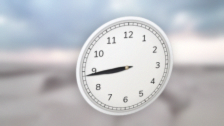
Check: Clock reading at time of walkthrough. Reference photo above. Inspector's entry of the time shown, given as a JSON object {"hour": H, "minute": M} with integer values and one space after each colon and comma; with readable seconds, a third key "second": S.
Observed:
{"hour": 8, "minute": 44}
